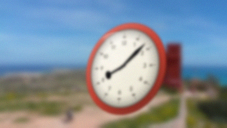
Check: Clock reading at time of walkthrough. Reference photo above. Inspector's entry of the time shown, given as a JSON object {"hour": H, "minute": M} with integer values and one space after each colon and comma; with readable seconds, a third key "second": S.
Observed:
{"hour": 8, "minute": 8}
